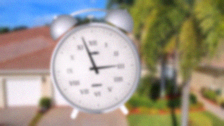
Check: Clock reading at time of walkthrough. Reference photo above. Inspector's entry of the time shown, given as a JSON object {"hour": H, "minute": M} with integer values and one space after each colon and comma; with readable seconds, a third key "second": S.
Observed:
{"hour": 2, "minute": 57}
